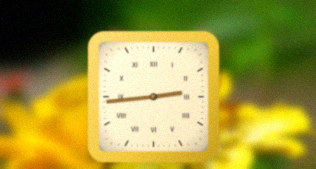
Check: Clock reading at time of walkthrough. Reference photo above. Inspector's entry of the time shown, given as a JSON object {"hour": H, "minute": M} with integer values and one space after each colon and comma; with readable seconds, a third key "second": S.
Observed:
{"hour": 2, "minute": 44}
